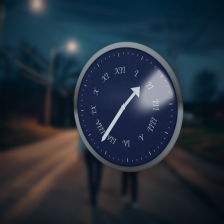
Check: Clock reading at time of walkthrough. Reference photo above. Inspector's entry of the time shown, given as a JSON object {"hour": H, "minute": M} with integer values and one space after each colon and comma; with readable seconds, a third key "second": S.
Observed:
{"hour": 1, "minute": 37}
